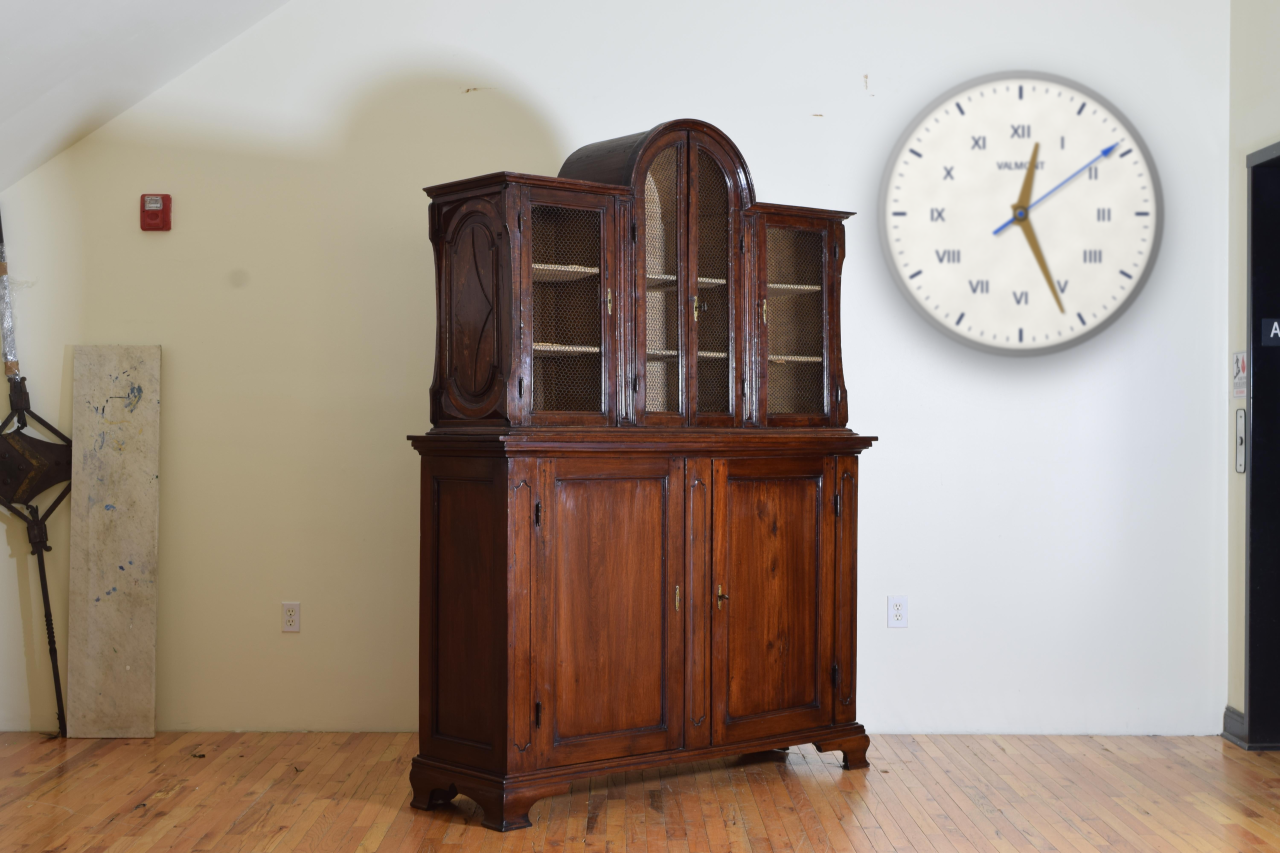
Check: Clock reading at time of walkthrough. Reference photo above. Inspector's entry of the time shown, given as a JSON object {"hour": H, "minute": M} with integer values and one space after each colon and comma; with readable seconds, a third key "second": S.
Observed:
{"hour": 12, "minute": 26, "second": 9}
